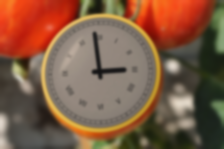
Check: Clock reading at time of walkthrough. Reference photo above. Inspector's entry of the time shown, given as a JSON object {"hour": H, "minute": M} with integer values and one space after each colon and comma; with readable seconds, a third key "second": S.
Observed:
{"hour": 2, "minute": 59}
